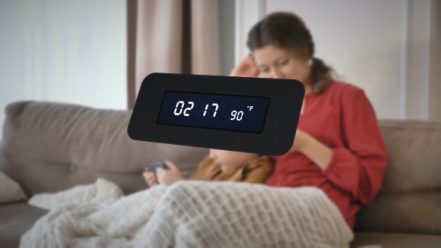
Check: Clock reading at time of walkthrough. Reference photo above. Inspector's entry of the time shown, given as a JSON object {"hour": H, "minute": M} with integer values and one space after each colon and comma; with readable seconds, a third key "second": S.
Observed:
{"hour": 2, "minute": 17}
